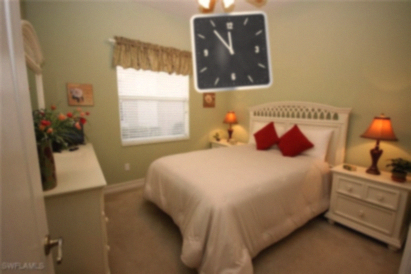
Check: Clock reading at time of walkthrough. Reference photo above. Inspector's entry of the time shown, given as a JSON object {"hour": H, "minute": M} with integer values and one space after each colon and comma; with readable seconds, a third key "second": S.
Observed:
{"hour": 11, "minute": 54}
